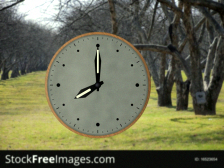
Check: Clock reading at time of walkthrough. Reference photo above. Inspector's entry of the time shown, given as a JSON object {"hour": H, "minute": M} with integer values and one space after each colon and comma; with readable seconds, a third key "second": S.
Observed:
{"hour": 8, "minute": 0}
